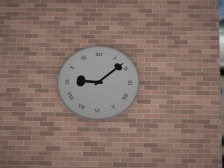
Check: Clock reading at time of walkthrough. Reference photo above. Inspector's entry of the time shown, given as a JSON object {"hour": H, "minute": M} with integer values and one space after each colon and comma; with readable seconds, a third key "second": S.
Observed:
{"hour": 9, "minute": 8}
